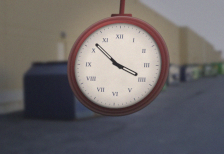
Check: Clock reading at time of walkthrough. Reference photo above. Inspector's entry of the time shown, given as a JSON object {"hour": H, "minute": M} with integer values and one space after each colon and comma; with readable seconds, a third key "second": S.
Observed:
{"hour": 3, "minute": 52}
